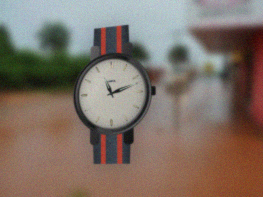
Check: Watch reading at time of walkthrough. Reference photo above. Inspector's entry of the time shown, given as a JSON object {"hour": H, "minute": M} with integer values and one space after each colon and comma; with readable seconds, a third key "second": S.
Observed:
{"hour": 11, "minute": 12}
